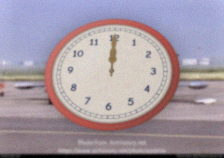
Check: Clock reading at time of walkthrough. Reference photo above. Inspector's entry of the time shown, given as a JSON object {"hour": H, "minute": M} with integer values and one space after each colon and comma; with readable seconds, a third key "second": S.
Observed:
{"hour": 12, "minute": 0}
